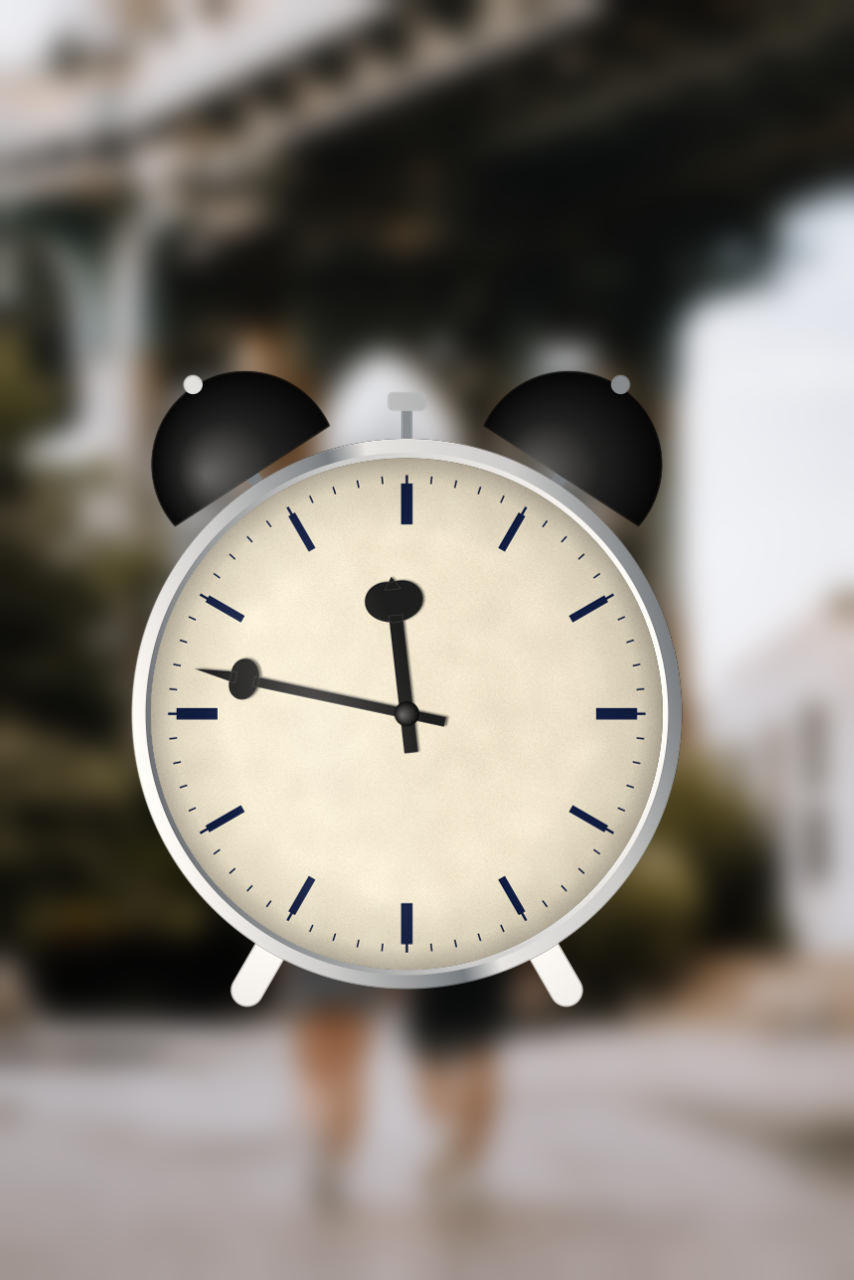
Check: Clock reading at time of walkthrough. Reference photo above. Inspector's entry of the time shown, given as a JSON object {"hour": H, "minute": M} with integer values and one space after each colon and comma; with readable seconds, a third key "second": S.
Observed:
{"hour": 11, "minute": 47}
